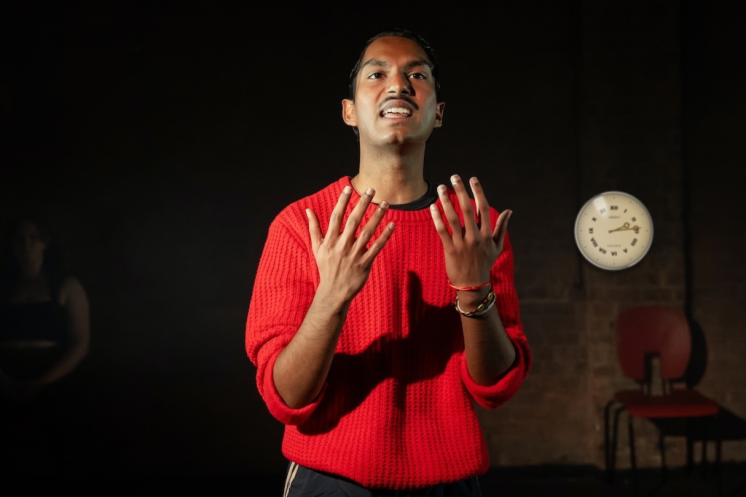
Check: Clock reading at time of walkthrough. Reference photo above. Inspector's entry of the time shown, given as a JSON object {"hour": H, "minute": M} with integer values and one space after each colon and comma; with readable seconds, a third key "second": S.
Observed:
{"hour": 2, "minute": 14}
